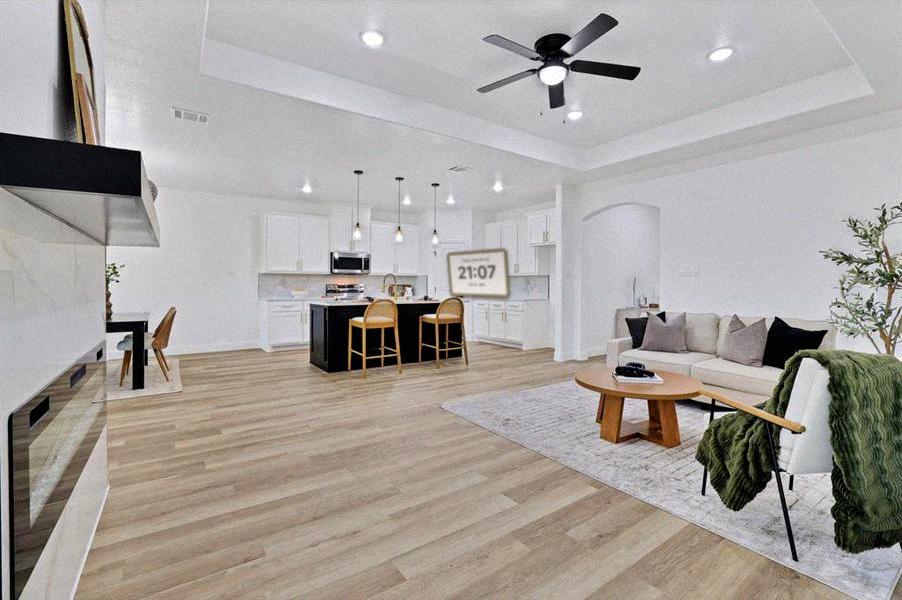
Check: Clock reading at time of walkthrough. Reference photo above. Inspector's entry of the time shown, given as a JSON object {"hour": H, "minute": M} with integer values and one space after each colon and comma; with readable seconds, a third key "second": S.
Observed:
{"hour": 21, "minute": 7}
